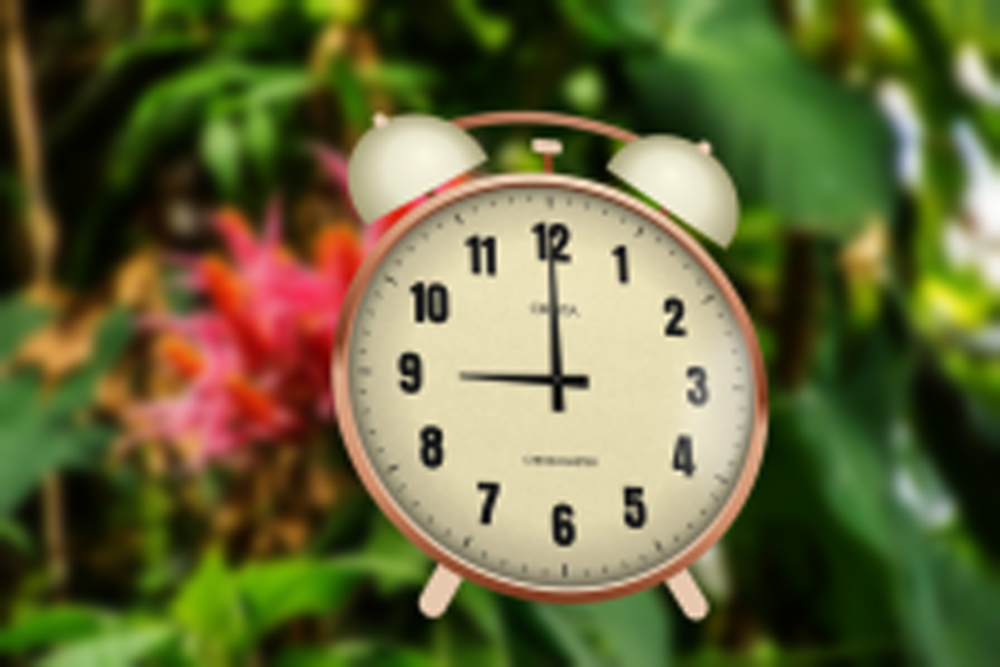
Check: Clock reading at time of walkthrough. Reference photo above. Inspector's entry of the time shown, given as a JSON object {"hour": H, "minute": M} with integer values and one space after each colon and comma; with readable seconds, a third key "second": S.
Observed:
{"hour": 9, "minute": 0}
